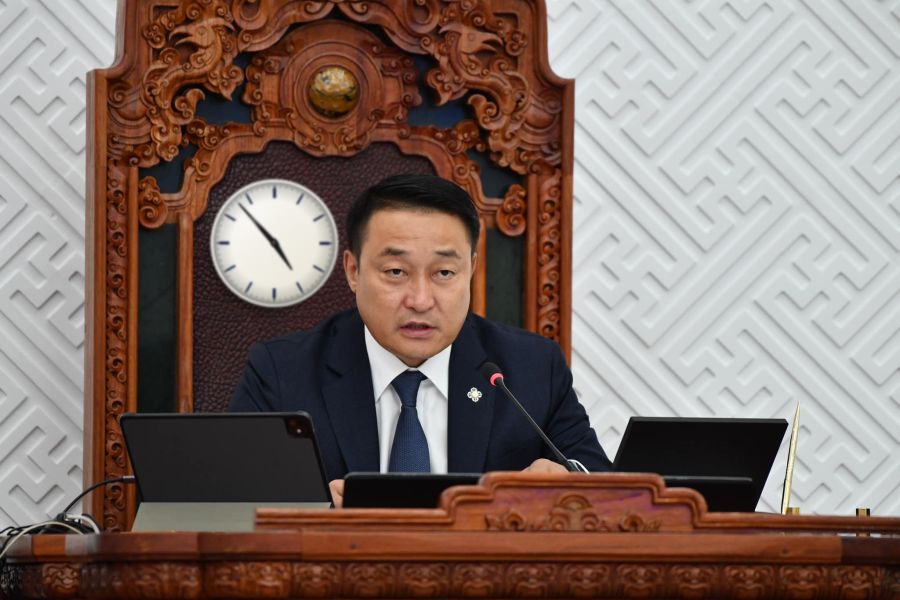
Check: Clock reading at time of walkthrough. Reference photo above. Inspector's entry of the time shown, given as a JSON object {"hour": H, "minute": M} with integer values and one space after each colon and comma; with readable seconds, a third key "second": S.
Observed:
{"hour": 4, "minute": 53}
